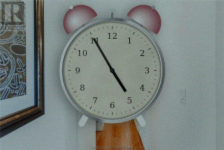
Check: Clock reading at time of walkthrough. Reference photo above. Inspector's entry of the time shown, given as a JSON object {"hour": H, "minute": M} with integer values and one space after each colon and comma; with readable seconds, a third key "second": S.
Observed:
{"hour": 4, "minute": 55}
